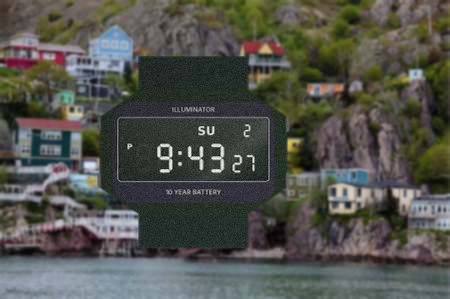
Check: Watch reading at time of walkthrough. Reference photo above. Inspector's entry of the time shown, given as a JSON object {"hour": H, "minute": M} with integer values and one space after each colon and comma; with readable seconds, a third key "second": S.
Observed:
{"hour": 9, "minute": 43, "second": 27}
